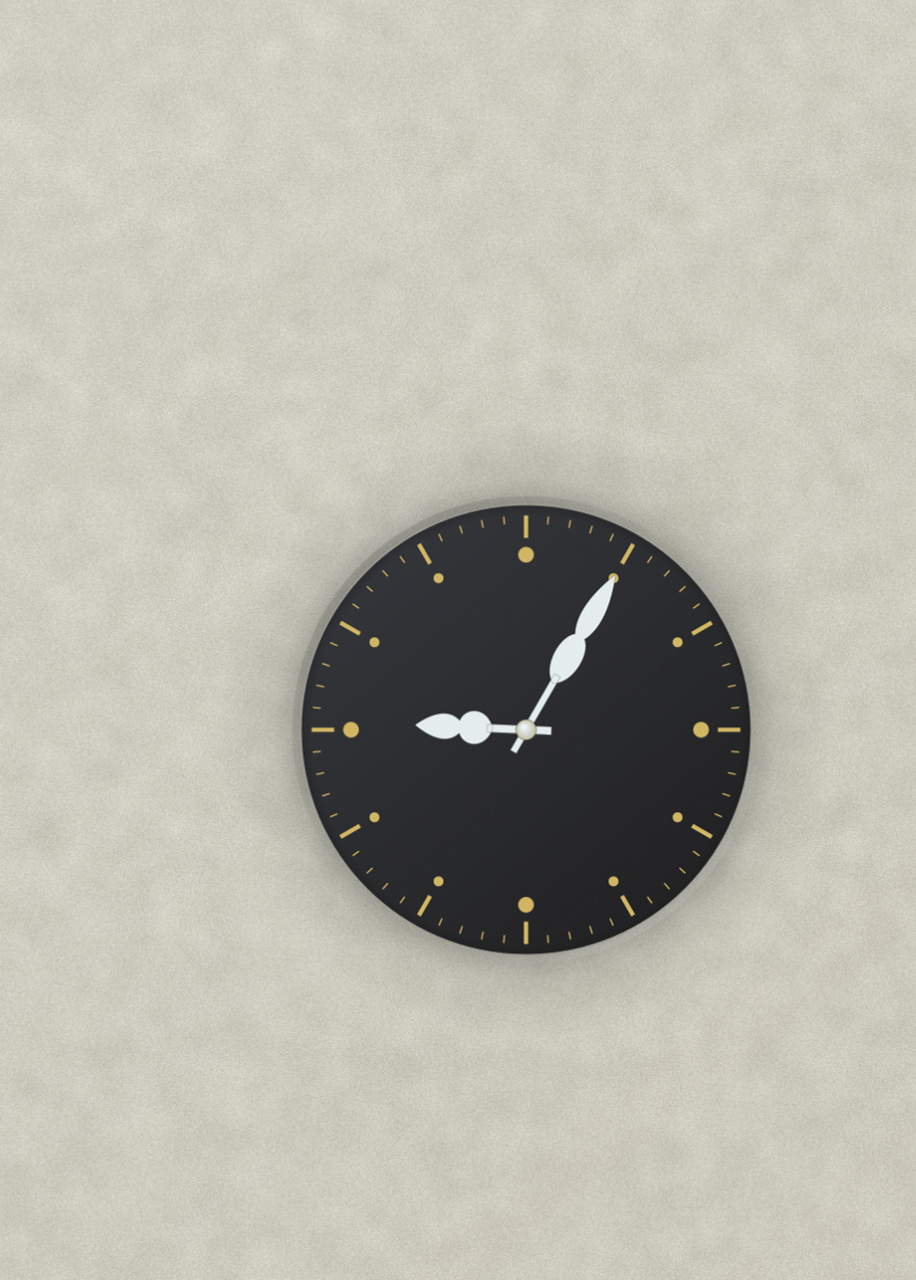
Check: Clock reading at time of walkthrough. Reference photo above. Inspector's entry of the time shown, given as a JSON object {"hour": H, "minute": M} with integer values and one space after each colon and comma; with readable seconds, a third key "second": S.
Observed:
{"hour": 9, "minute": 5}
